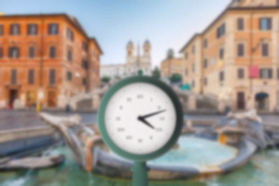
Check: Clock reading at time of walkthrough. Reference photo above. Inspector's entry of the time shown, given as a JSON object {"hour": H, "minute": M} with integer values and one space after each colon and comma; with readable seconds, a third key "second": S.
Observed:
{"hour": 4, "minute": 12}
